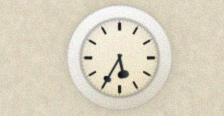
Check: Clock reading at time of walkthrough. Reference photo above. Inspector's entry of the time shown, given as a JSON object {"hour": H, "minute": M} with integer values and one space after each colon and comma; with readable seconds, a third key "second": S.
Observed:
{"hour": 5, "minute": 35}
